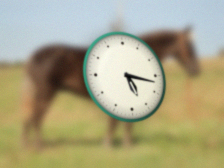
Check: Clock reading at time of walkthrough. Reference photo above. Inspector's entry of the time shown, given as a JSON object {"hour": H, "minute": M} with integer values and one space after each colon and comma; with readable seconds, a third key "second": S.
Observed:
{"hour": 5, "minute": 17}
